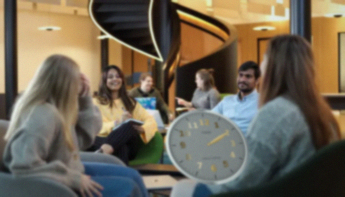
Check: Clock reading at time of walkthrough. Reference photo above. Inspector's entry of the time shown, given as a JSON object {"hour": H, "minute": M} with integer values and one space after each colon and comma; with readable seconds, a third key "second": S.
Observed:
{"hour": 2, "minute": 10}
